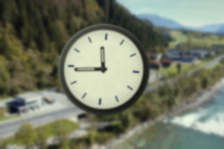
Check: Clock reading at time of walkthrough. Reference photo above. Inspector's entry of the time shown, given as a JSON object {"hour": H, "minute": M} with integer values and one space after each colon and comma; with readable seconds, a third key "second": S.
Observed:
{"hour": 11, "minute": 44}
